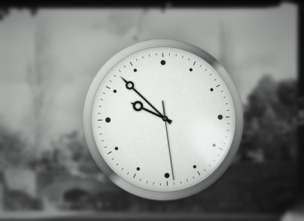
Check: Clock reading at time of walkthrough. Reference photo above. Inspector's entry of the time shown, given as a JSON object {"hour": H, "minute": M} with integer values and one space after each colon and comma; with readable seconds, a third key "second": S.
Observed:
{"hour": 9, "minute": 52, "second": 29}
